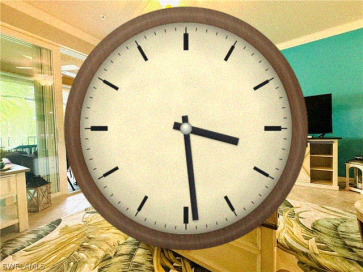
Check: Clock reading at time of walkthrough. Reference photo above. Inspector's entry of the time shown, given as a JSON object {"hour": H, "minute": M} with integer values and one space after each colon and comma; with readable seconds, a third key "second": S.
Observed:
{"hour": 3, "minute": 29}
